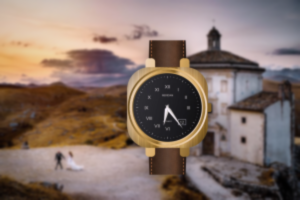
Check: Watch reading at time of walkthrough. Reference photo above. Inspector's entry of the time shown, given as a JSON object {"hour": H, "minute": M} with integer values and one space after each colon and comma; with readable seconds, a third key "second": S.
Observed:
{"hour": 6, "minute": 24}
